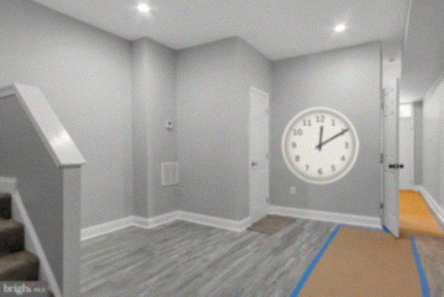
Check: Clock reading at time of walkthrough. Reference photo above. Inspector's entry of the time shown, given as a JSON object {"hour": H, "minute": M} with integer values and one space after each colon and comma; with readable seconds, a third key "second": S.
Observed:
{"hour": 12, "minute": 10}
